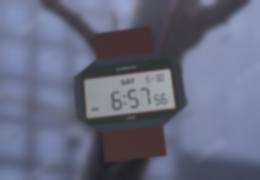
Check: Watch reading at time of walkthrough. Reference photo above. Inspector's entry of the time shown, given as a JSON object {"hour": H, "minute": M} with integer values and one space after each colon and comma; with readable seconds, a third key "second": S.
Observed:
{"hour": 6, "minute": 57}
